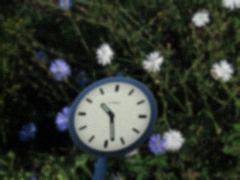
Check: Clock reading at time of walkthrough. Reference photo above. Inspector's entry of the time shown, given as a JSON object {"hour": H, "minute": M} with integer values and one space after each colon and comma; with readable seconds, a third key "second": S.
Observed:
{"hour": 10, "minute": 28}
